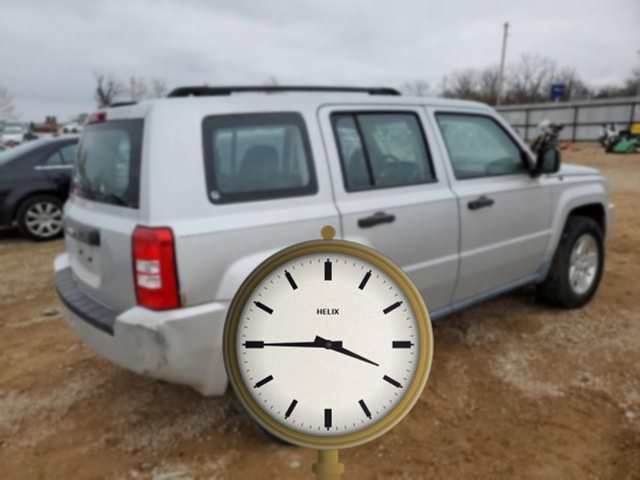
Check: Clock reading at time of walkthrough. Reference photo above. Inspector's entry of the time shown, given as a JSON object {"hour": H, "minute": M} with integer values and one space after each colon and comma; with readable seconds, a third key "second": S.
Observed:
{"hour": 3, "minute": 45}
